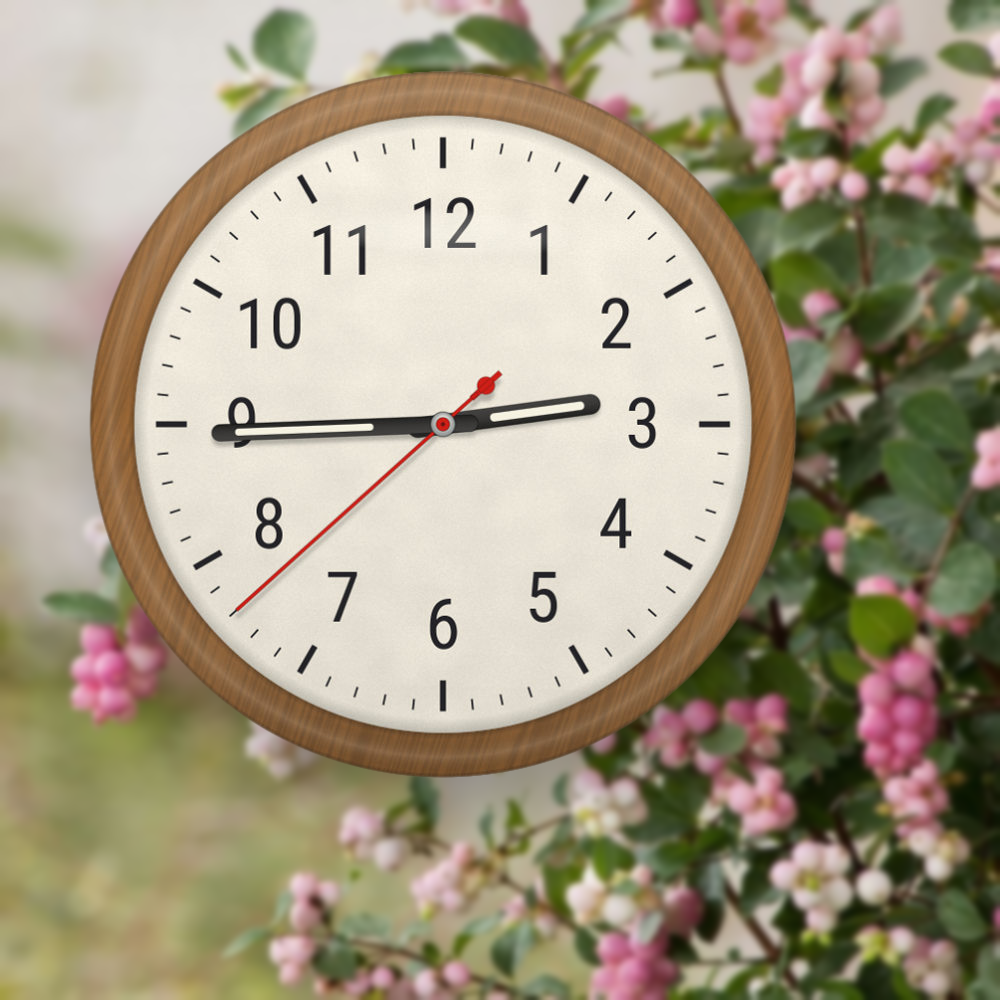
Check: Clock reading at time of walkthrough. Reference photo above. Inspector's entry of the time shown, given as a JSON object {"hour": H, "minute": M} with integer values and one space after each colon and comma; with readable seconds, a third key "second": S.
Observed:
{"hour": 2, "minute": 44, "second": 38}
